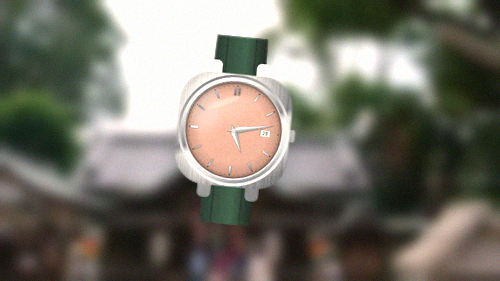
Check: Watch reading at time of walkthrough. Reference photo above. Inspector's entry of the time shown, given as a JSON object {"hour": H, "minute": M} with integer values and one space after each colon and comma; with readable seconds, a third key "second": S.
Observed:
{"hour": 5, "minute": 13}
